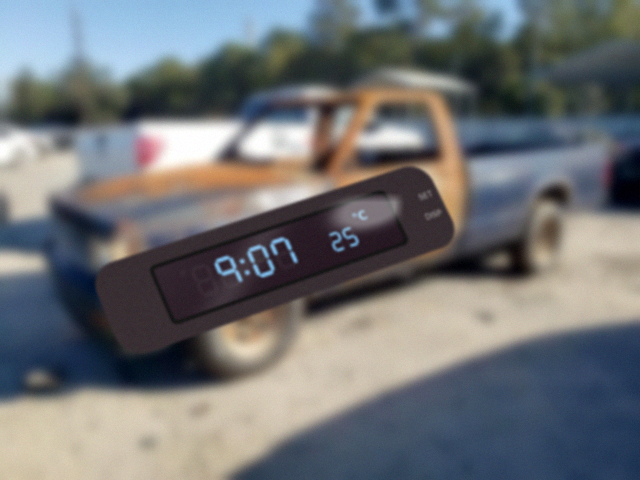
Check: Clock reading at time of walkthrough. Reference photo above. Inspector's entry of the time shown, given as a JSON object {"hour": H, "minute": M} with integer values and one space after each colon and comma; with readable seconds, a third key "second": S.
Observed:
{"hour": 9, "minute": 7}
